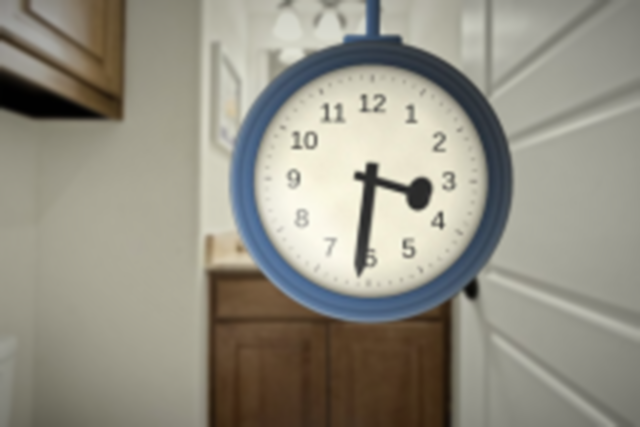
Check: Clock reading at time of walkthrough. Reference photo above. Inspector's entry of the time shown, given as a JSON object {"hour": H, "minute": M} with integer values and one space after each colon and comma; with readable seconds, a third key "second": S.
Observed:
{"hour": 3, "minute": 31}
